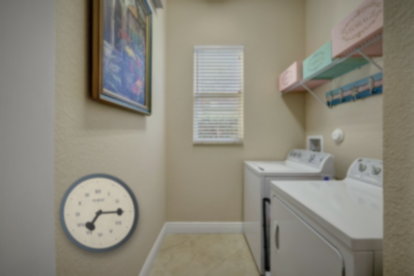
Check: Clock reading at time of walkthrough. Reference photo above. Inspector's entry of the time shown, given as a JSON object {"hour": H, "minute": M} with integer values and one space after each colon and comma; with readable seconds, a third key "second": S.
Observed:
{"hour": 7, "minute": 15}
